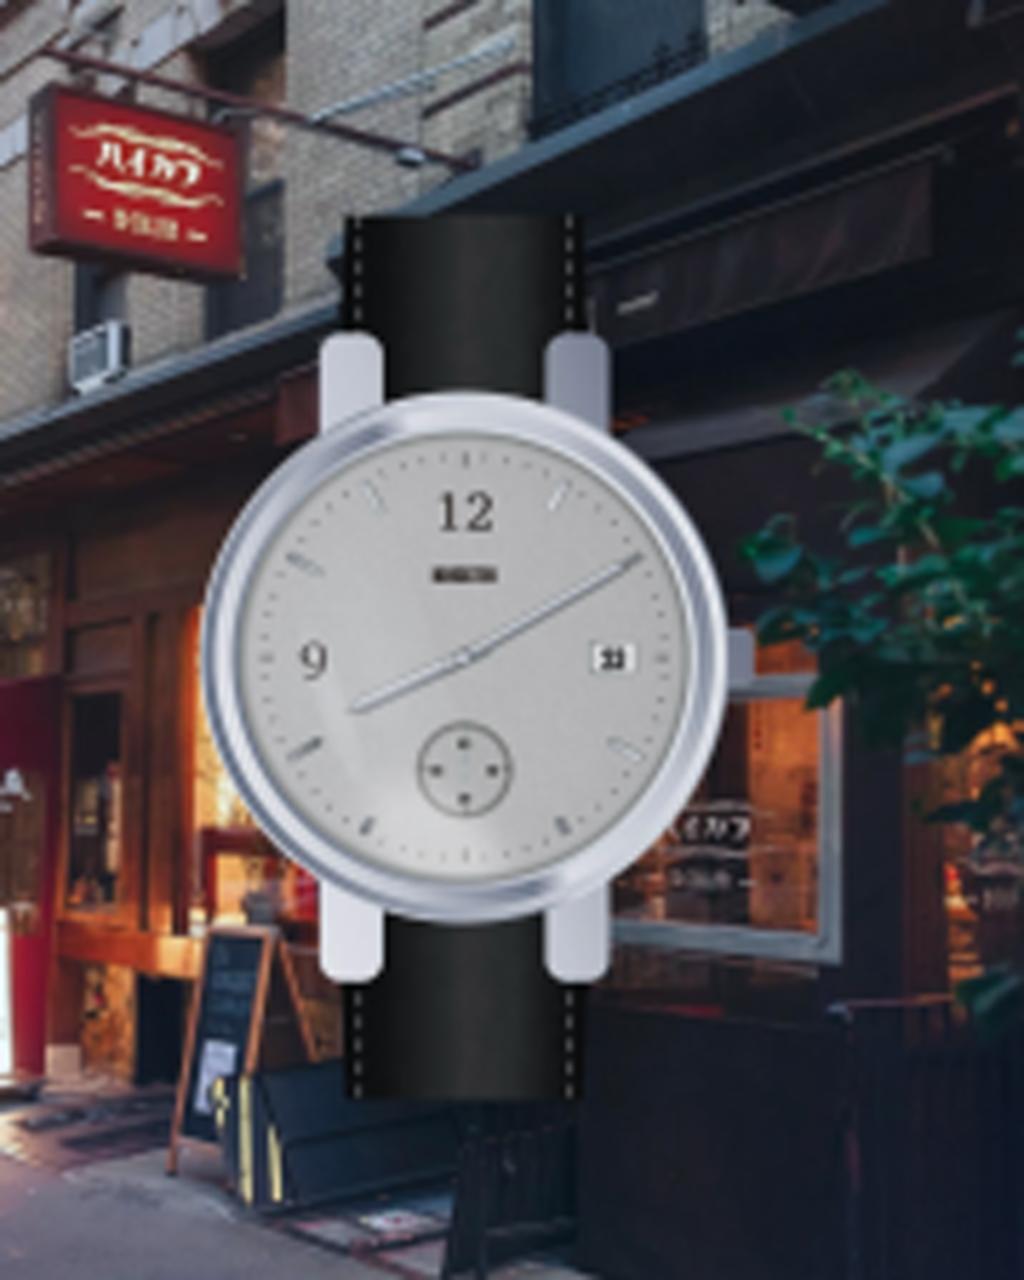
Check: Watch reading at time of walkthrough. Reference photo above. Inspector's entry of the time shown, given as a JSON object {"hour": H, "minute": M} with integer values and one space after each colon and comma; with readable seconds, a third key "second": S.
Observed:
{"hour": 8, "minute": 10}
